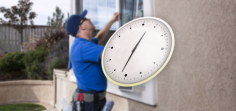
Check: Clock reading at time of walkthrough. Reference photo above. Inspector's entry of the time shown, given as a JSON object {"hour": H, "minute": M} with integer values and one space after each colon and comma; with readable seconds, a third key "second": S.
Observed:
{"hour": 12, "minute": 32}
